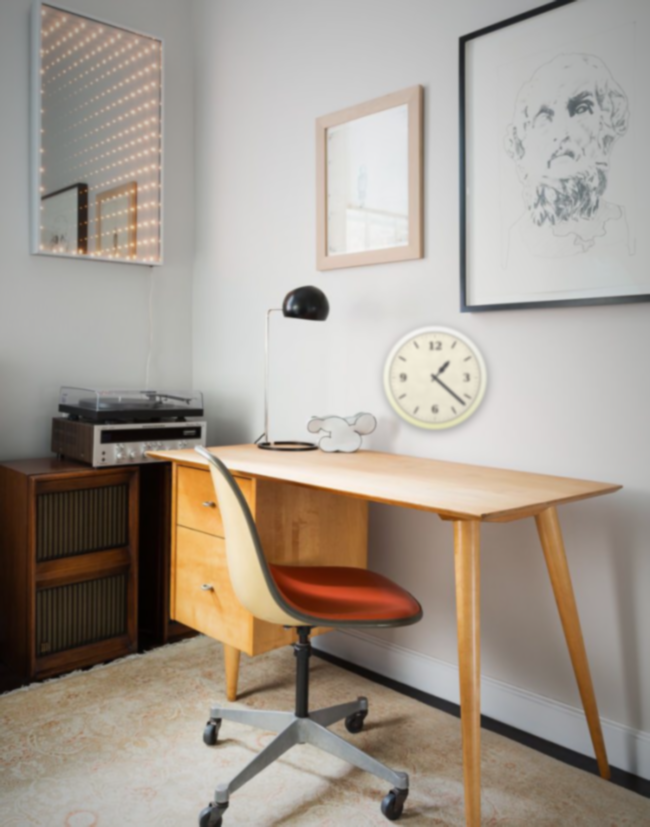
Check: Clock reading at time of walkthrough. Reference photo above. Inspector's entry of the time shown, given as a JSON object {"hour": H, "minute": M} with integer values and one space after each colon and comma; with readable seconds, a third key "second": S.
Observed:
{"hour": 1, "minute": 22}
